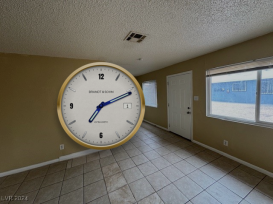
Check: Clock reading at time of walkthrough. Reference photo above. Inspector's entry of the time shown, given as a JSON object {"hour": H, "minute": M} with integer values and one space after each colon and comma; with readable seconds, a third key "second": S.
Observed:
{"hour": 7, "minute": 11}
